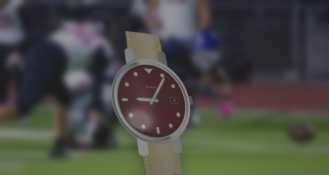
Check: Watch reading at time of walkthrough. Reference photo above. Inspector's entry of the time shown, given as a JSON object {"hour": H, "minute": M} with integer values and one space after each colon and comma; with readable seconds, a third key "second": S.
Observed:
{"hour": 9, "minute": 6}
